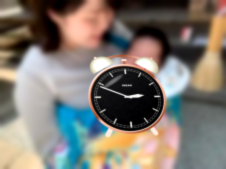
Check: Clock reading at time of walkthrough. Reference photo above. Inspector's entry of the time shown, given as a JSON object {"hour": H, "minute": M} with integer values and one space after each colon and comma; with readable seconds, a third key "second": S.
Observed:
{"hour": 2, "minute": 49}
